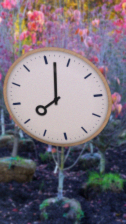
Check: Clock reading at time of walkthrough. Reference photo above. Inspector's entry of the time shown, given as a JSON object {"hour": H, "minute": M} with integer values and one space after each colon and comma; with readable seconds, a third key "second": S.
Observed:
{"hour": 8, "minute": 2}
